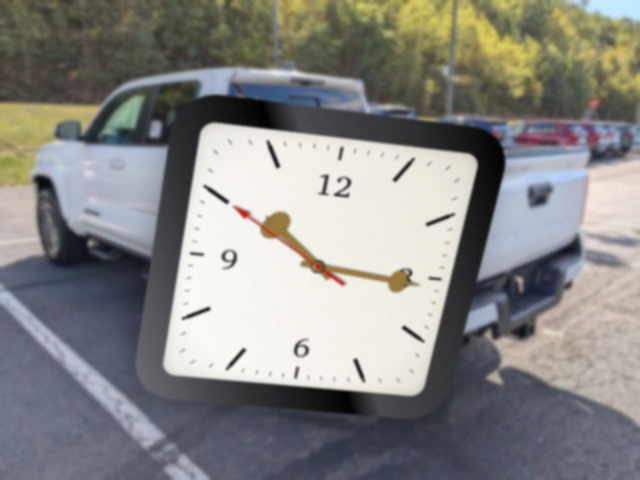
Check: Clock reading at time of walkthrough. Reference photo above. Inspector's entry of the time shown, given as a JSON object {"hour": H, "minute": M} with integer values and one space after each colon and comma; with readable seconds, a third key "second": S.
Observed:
{"hour": 10, "minute": 15, "second": 50}
